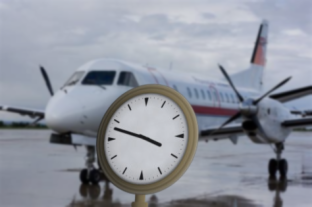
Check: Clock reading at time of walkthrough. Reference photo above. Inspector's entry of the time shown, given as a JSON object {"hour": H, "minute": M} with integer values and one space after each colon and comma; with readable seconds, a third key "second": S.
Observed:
{"hour": 3, "minute": 48}
